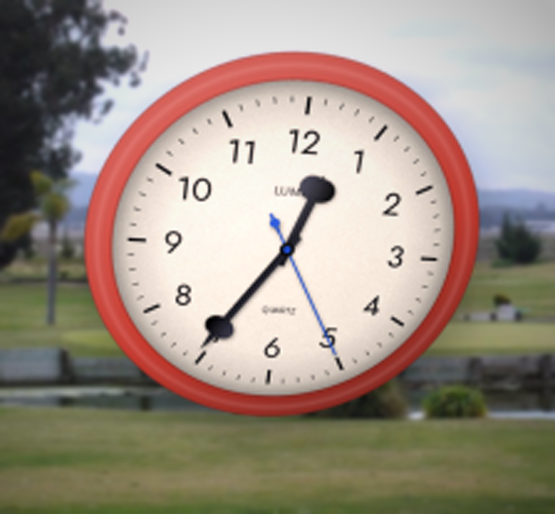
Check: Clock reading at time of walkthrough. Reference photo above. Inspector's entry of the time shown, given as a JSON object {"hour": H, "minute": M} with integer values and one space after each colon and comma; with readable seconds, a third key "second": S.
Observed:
{"hour": 12, "minute": 35, "second": 25}
